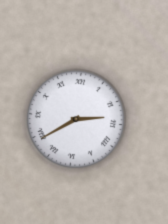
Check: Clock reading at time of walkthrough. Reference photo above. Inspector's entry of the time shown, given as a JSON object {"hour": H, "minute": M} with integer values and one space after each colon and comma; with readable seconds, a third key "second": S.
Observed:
{"hour": 2, "minute": 39}
